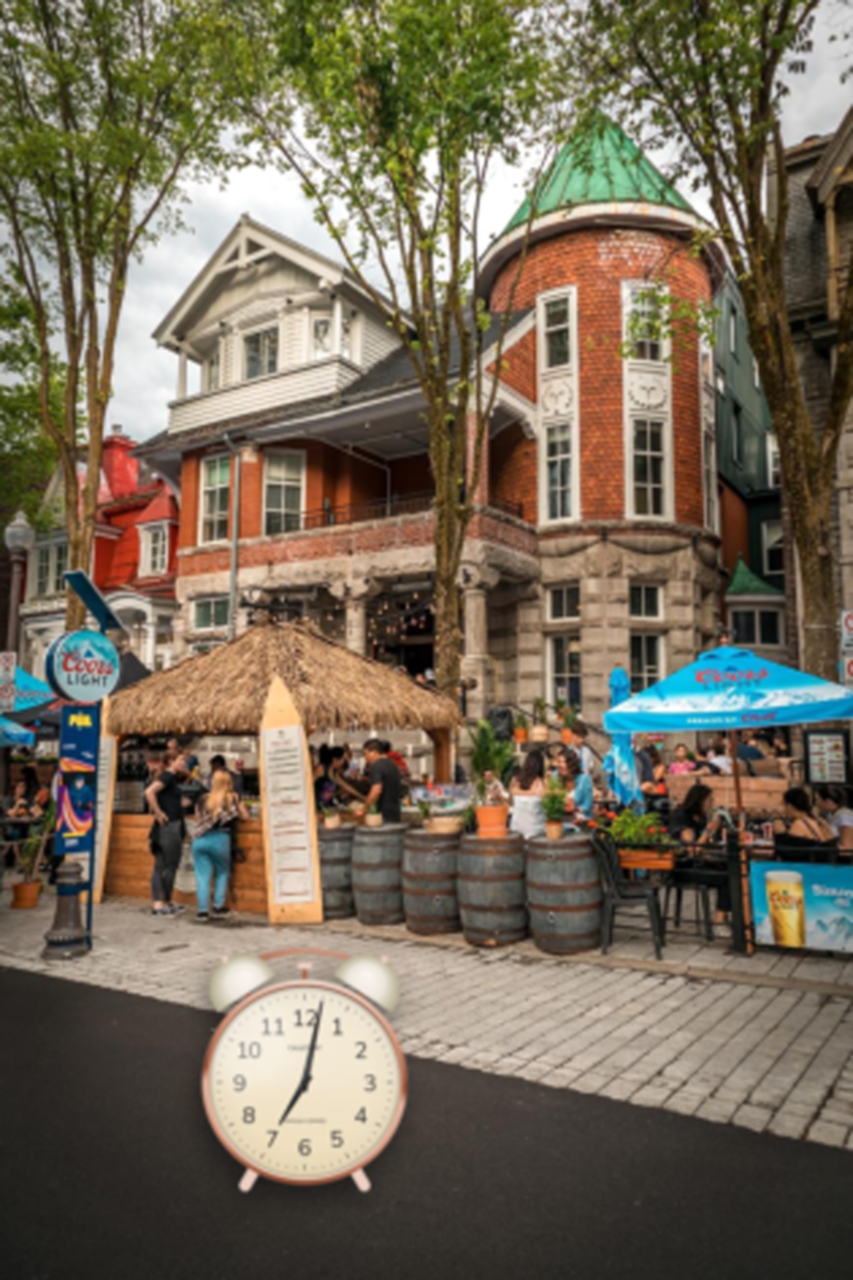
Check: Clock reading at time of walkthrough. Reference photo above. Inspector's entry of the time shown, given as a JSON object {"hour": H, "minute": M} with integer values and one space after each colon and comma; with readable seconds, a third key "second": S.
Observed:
{"hour": 7, "minute": 2}
